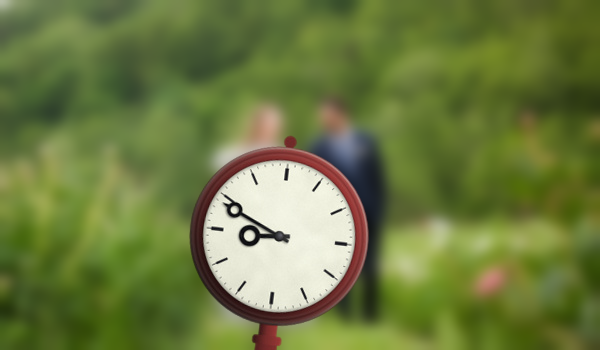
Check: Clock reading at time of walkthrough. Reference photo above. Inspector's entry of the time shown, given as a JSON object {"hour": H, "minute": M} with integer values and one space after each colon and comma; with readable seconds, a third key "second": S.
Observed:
{"hour": 8, "minute": 49}
